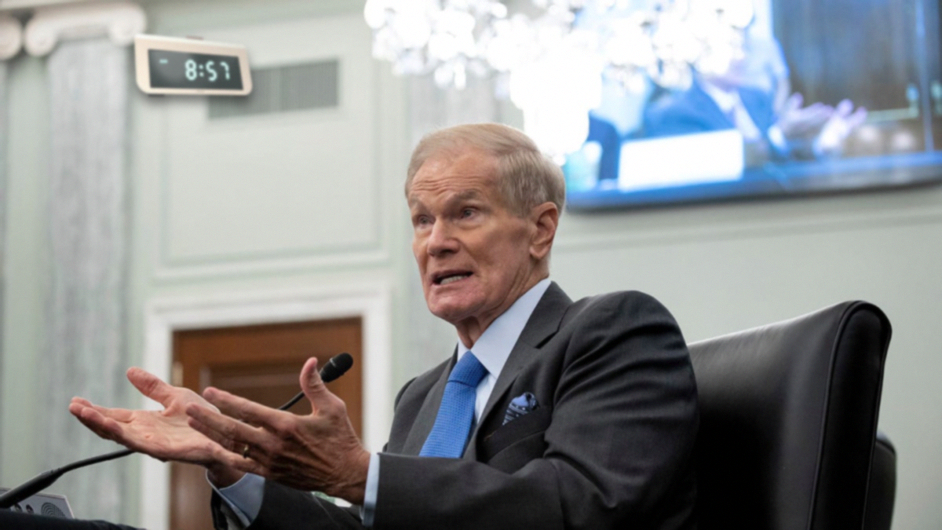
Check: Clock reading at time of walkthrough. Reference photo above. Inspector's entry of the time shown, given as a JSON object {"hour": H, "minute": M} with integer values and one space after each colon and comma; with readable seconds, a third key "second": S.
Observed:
{"hour": 8, "minute": 57}
